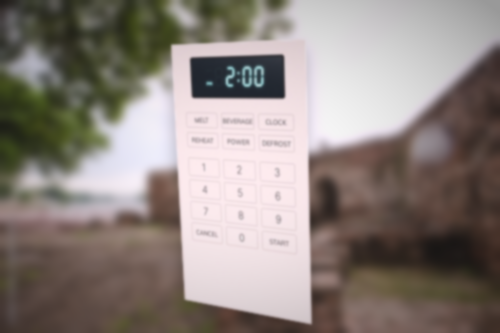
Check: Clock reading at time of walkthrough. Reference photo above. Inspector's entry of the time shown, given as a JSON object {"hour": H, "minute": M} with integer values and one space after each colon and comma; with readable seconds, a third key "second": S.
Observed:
{"hour": 2, "minute": 0}
